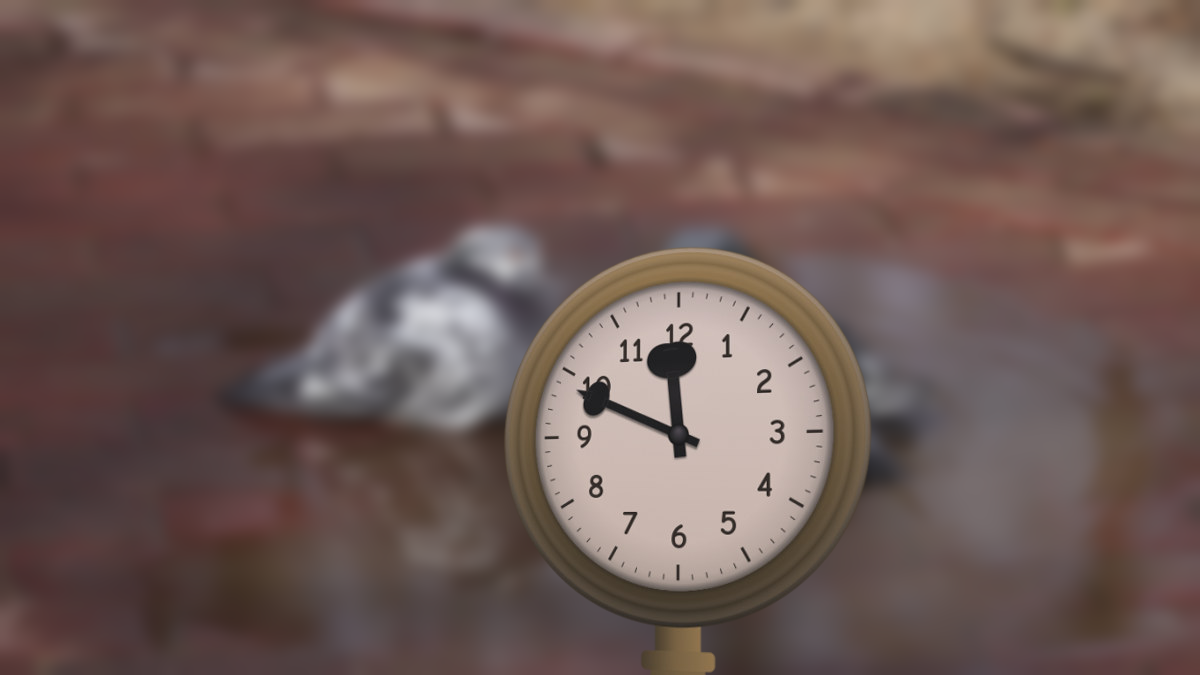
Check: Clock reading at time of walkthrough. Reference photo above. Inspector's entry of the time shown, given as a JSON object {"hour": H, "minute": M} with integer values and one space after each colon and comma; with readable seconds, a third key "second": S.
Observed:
{"hour": 11, "minute": 49}
